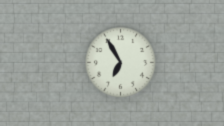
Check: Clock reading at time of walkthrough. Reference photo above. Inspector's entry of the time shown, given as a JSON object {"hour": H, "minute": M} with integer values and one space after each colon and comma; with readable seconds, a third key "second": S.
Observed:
{"hour": 6, "minute": 55}
